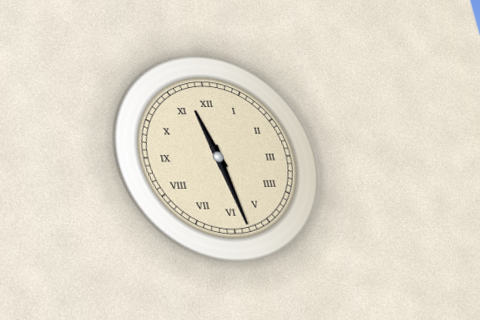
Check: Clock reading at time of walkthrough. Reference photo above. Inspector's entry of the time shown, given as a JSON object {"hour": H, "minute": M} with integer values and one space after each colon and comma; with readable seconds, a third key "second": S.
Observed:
{"hour": 11, "minute": 28}
